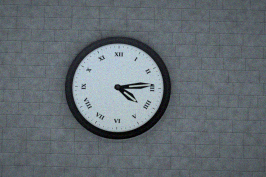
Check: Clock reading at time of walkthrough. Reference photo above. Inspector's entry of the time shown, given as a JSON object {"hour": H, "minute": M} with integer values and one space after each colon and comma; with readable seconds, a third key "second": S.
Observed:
{"hour": 4, "minute": 14}
